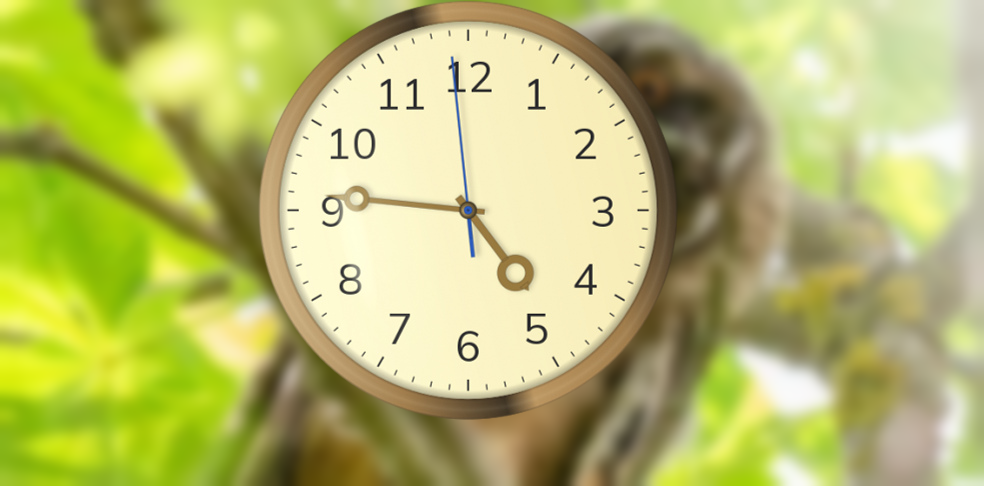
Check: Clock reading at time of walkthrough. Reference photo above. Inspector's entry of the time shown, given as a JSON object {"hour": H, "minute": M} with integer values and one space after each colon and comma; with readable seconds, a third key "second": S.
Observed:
{"hour": 4, "minute": 45, "second": 59}
